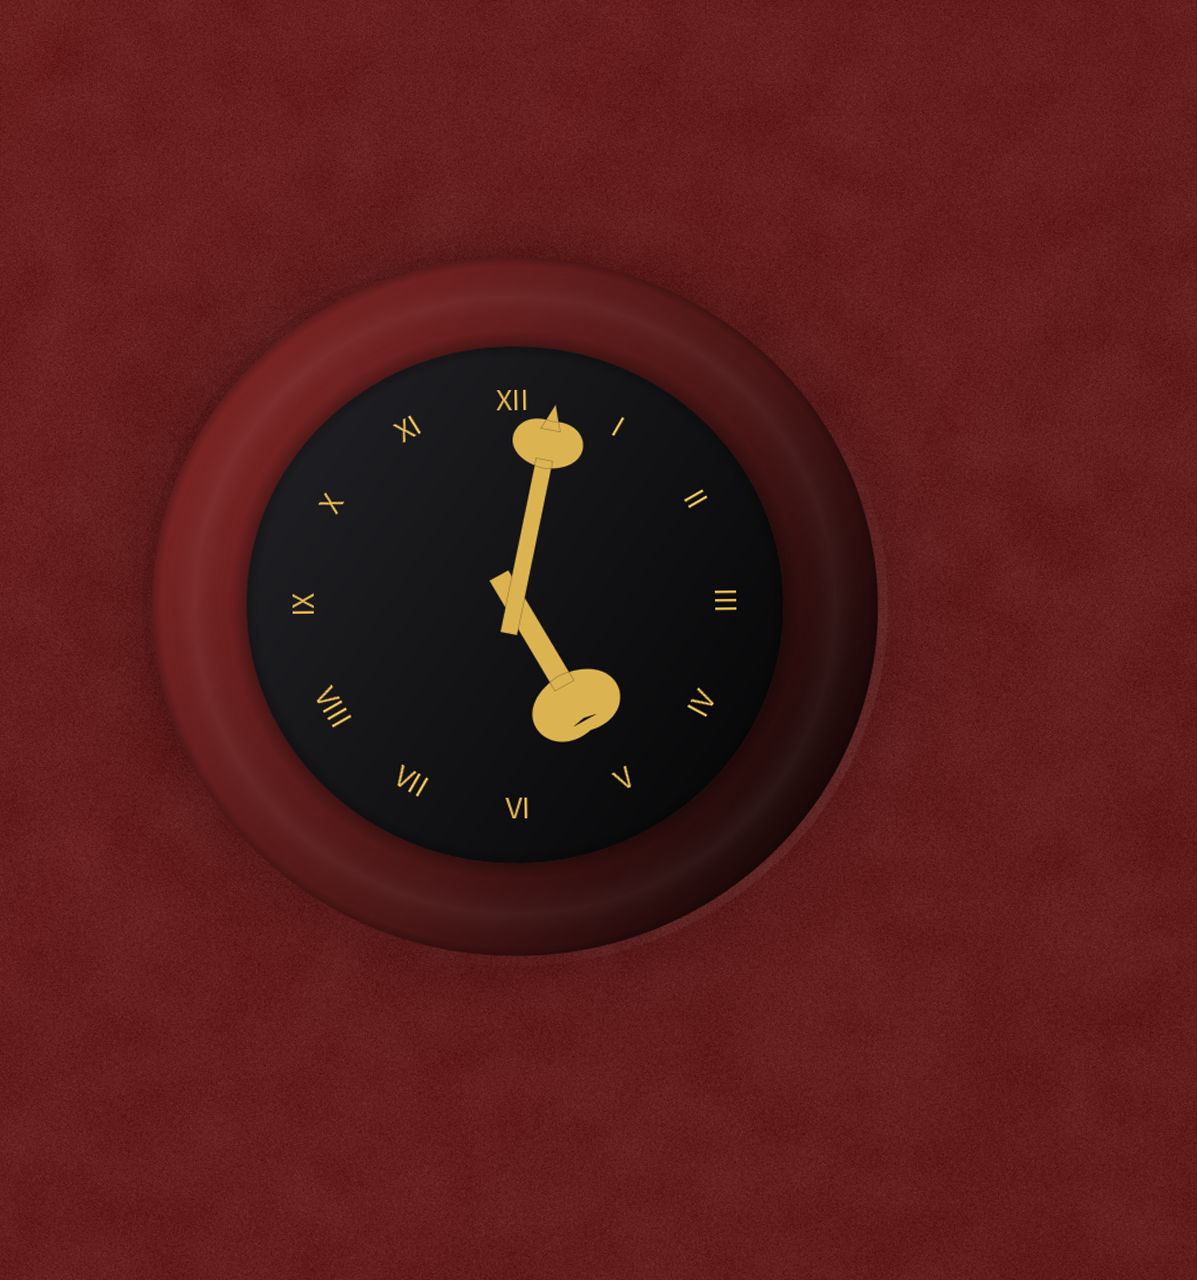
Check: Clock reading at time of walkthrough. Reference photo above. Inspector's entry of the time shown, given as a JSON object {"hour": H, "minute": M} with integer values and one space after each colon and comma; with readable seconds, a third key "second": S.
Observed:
{"hour": 5, "minute": 2}
